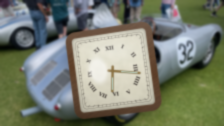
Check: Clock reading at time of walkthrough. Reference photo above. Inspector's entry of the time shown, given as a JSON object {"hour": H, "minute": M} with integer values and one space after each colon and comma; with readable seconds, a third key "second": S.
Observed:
{"hour": 6, "minute": 17}
